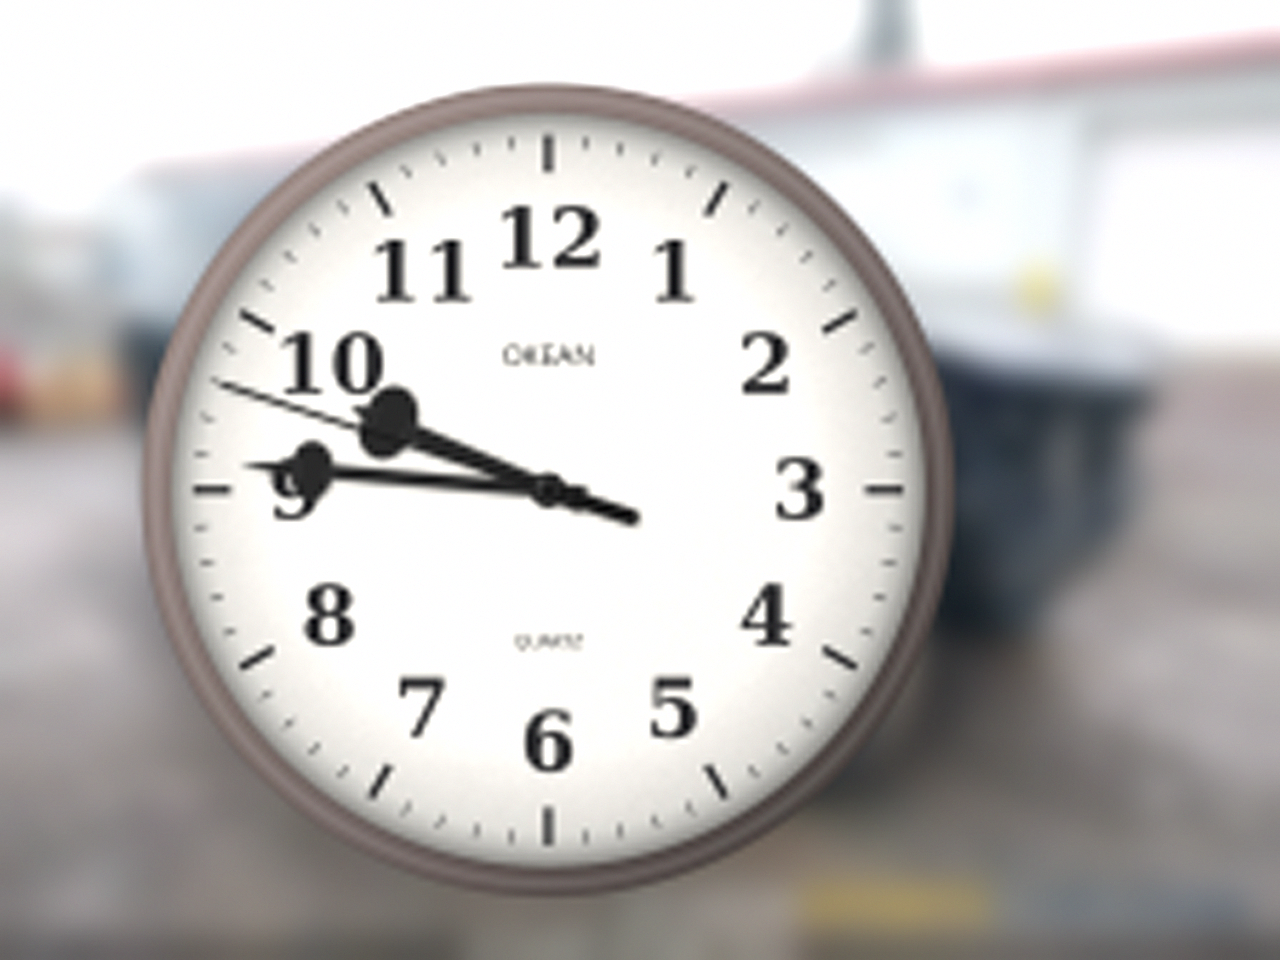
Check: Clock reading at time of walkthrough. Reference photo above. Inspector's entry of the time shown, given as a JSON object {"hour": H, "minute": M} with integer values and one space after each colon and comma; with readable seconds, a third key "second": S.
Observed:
{"hour": 9, "minute": 45, "second": 48}
